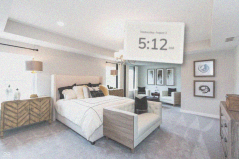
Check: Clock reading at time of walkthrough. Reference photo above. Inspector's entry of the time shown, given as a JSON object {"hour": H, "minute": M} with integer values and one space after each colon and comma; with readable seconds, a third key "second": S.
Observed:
{"hour": 5, "minute": 12}
